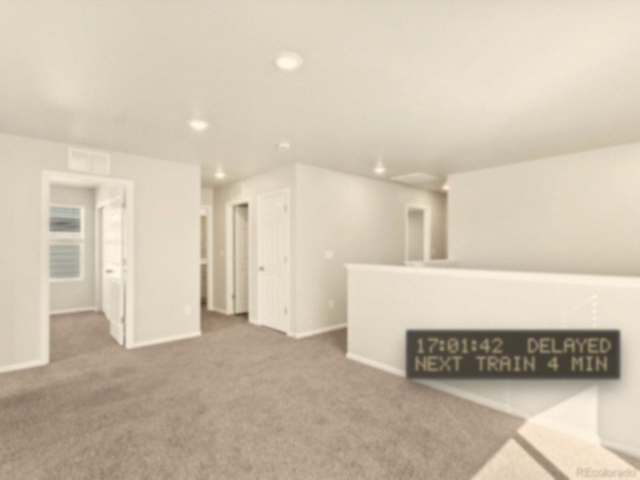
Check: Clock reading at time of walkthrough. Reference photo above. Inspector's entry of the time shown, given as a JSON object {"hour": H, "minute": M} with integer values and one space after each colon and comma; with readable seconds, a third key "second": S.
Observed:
{"hour": 17, "minute": 1, "second": 42}
